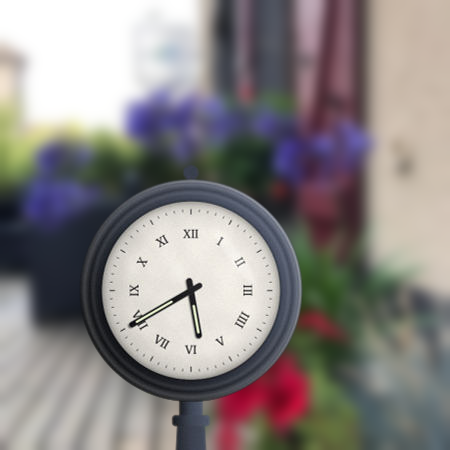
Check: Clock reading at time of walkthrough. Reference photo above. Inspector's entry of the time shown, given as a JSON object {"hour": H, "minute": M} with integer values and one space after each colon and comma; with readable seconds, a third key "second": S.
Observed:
{"hour": 5, "minute": 40}
